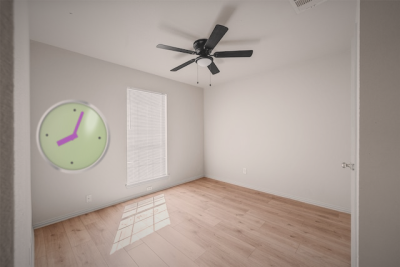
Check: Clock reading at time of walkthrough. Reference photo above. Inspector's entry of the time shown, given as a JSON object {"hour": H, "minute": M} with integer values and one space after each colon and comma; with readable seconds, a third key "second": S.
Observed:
{"hour": 8, "minute": 3}
